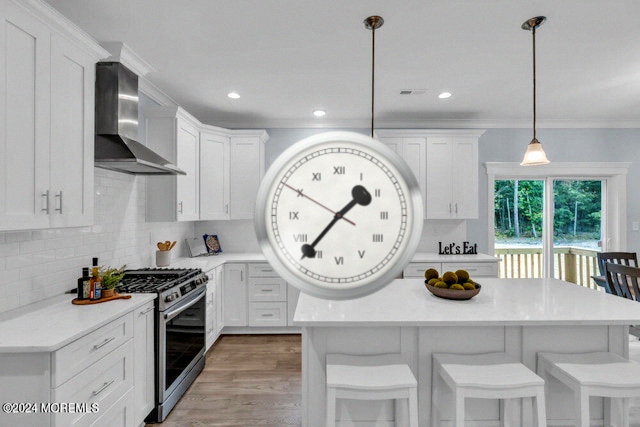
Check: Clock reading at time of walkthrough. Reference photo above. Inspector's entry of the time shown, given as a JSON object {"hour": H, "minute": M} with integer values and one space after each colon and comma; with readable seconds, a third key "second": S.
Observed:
{"hour": 1, "minute": 36, "second": 50}
